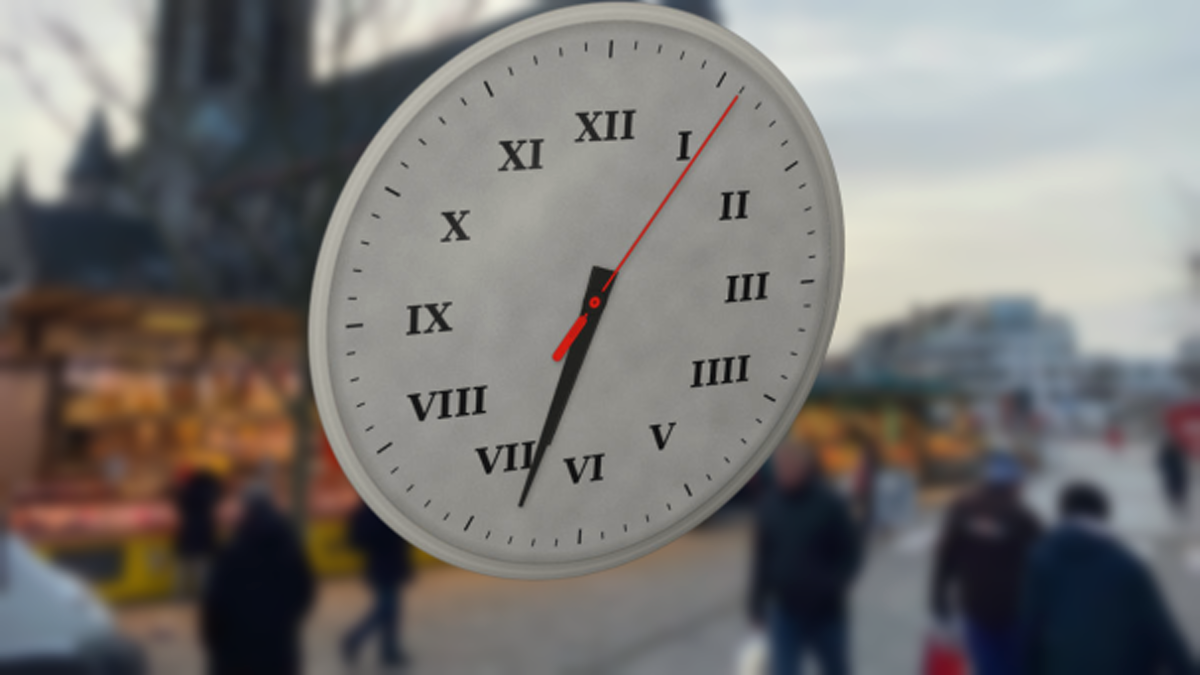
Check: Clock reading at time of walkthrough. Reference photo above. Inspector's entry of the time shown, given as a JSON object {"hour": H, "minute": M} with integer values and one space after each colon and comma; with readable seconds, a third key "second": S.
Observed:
{"hour": 6, "minute": 33, "second": 6}
